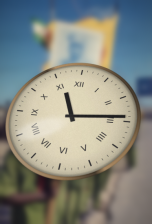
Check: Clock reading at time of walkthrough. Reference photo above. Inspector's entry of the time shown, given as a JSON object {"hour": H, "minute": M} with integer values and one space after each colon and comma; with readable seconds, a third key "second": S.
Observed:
{"hour": 11, "minute": 14}
